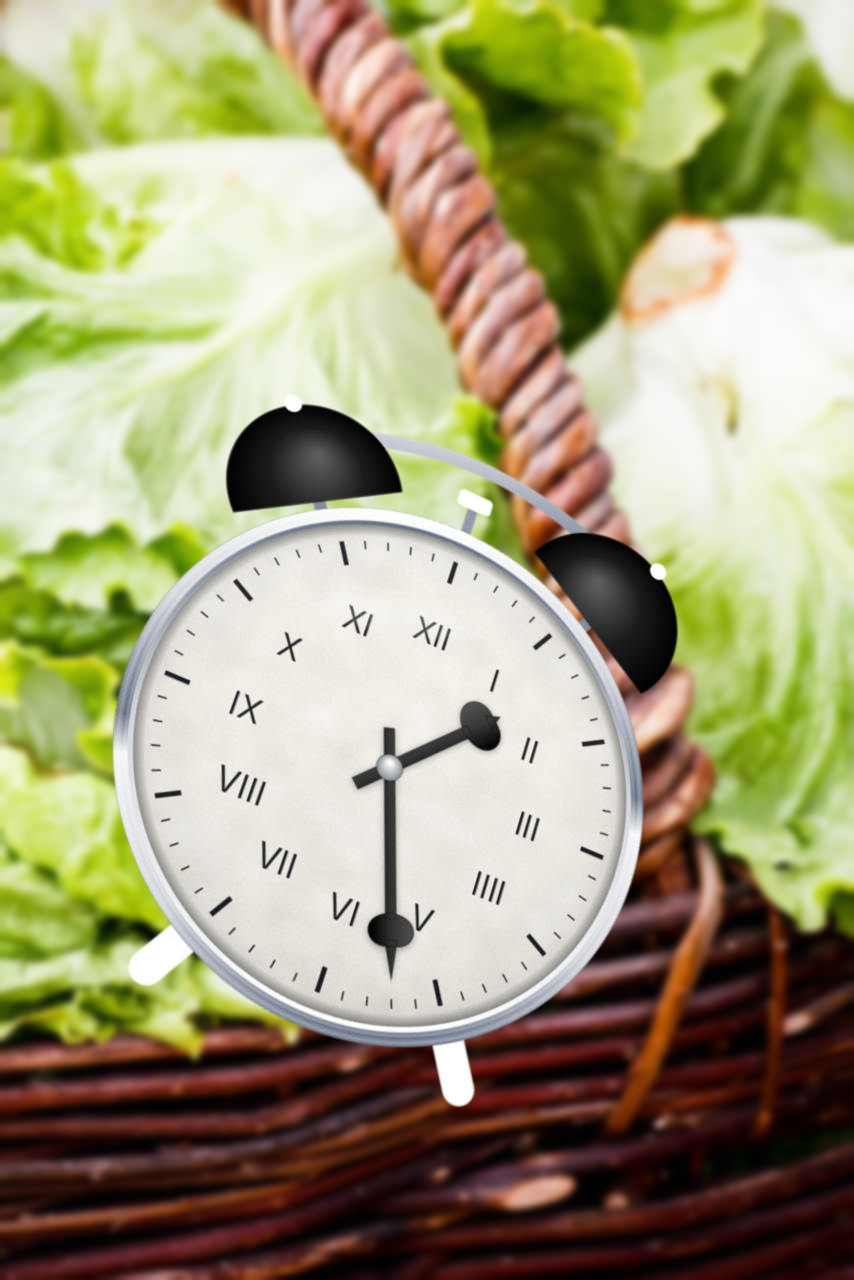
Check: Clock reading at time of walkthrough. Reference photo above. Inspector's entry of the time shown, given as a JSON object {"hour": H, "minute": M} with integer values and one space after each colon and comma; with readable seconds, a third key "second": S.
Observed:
{"hour": 1, "minute": 27}
